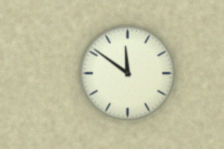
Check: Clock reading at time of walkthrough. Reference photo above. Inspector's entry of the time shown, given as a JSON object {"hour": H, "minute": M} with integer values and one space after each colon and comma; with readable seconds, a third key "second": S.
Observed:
{"hour": 11, "minute": 51}
